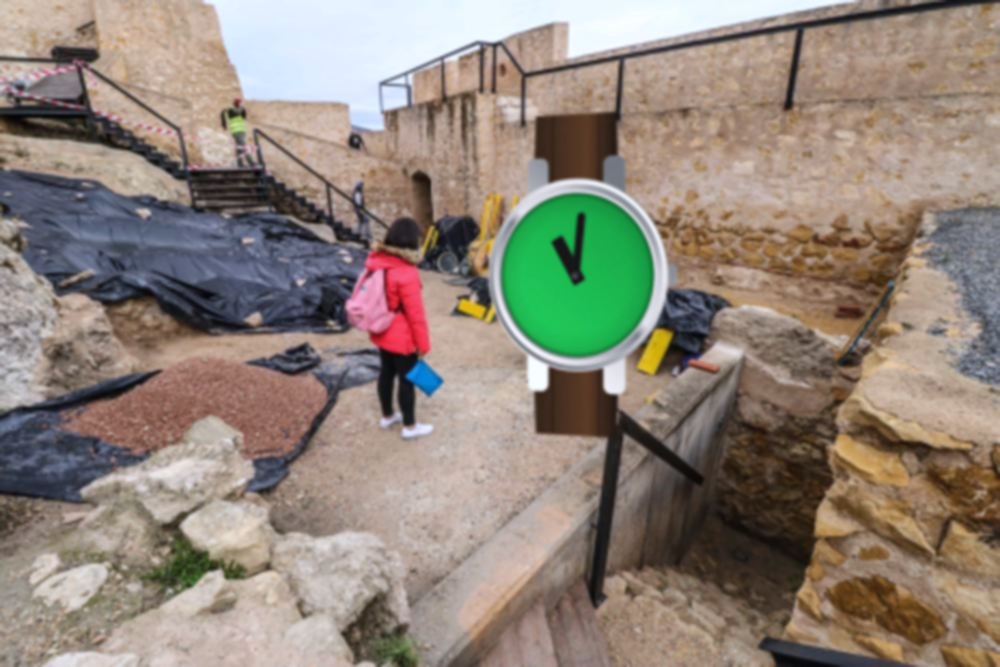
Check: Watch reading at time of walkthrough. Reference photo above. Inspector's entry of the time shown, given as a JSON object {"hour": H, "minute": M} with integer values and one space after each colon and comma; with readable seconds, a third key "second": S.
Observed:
{"hour": 11, "minute": 1}
